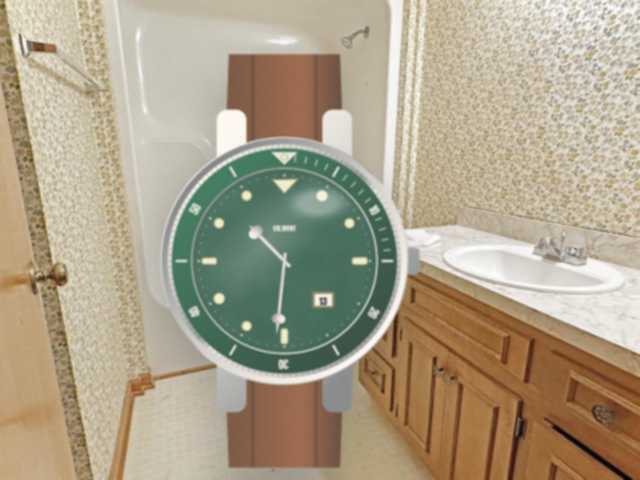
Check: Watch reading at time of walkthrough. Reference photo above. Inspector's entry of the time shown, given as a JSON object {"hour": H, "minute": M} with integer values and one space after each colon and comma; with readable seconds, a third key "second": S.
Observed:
{"hour": 10, "minute": 31}
